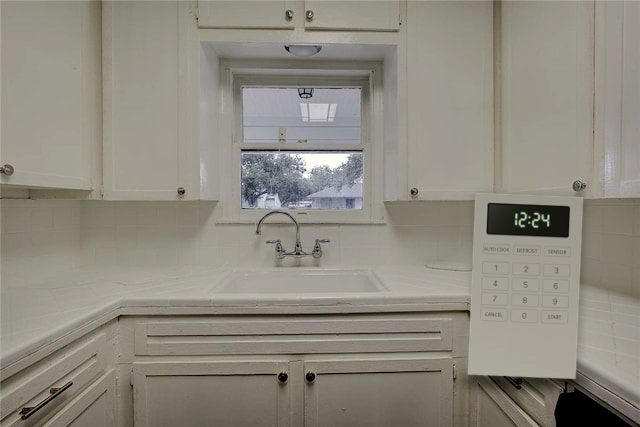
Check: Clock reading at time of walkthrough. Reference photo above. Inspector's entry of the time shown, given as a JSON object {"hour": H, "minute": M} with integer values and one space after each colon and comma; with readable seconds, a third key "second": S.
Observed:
{"hour": 12, "minute": 24}
